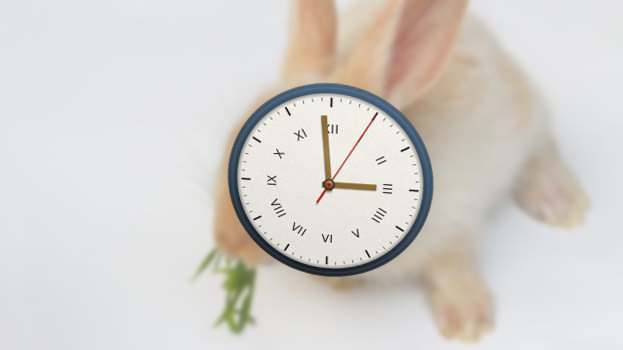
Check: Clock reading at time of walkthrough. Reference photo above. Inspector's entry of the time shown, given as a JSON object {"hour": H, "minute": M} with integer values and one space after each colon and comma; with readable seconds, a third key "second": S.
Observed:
{"hour": 2, "minute": 59, "second": 5}
